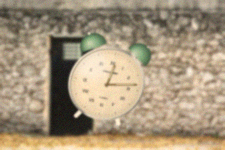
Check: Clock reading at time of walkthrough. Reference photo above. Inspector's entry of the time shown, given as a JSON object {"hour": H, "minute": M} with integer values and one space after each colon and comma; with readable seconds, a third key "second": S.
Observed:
{"hour": 12, "minute": 13}
